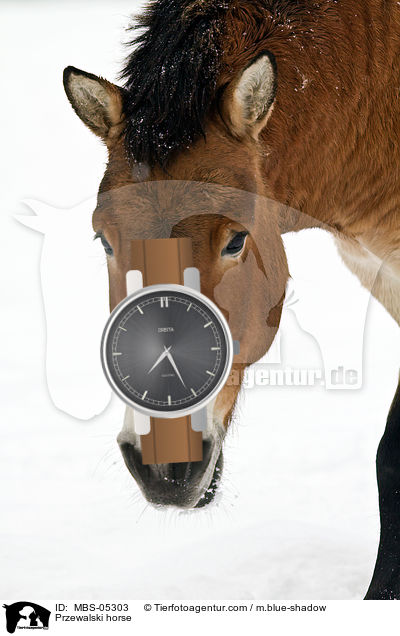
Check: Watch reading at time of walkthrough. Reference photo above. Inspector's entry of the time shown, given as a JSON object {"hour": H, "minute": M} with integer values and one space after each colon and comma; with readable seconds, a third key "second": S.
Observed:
{"hour": 7, "minute": 26}
